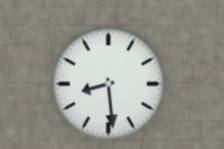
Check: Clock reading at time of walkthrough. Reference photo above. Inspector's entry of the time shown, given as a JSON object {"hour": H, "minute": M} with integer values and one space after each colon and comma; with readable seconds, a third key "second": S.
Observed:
{"hour": 8, "minute": 29}
